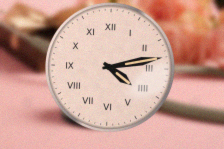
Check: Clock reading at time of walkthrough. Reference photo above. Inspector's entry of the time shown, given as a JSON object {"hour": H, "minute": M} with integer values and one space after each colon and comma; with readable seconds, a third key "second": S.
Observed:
{"hour": 4, "minute": 13}
